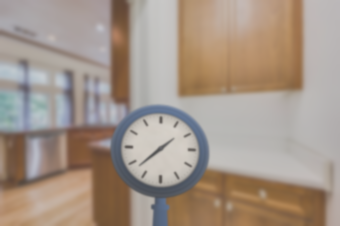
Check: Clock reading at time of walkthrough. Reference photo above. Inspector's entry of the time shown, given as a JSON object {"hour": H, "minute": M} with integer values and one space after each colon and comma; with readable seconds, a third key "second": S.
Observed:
{"hour": 1, "minute": 38}
